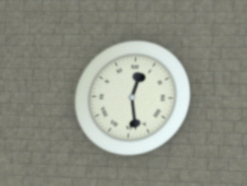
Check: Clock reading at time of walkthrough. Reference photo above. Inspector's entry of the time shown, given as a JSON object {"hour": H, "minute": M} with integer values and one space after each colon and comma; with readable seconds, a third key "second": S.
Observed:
{"hour": 12, "minute": 28}
